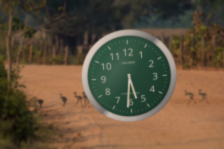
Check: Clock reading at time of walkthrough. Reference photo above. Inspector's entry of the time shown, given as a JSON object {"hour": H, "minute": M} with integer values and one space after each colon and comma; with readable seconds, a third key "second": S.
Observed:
{"hour": 5, "minute": 31}
